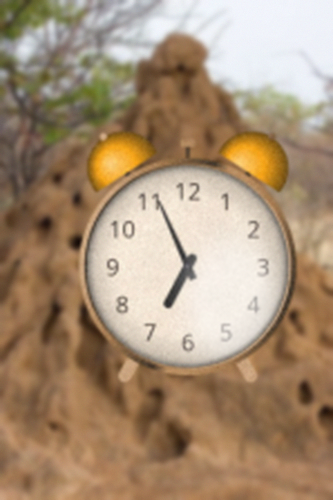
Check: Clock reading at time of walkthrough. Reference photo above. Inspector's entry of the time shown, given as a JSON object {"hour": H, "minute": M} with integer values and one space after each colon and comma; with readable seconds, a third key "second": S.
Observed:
{"hour": 6, "minute": 56}
